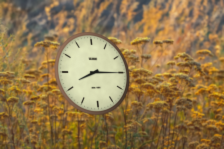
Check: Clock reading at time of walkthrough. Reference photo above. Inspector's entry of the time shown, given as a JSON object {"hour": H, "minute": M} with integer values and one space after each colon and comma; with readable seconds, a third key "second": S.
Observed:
{"hour": 8, "minute": 15}
